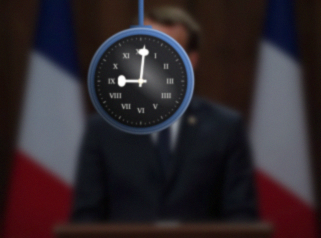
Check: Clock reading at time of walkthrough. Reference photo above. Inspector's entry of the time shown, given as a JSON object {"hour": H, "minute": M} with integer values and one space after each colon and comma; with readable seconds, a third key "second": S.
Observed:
{"hour": 9, "minute": 1}
